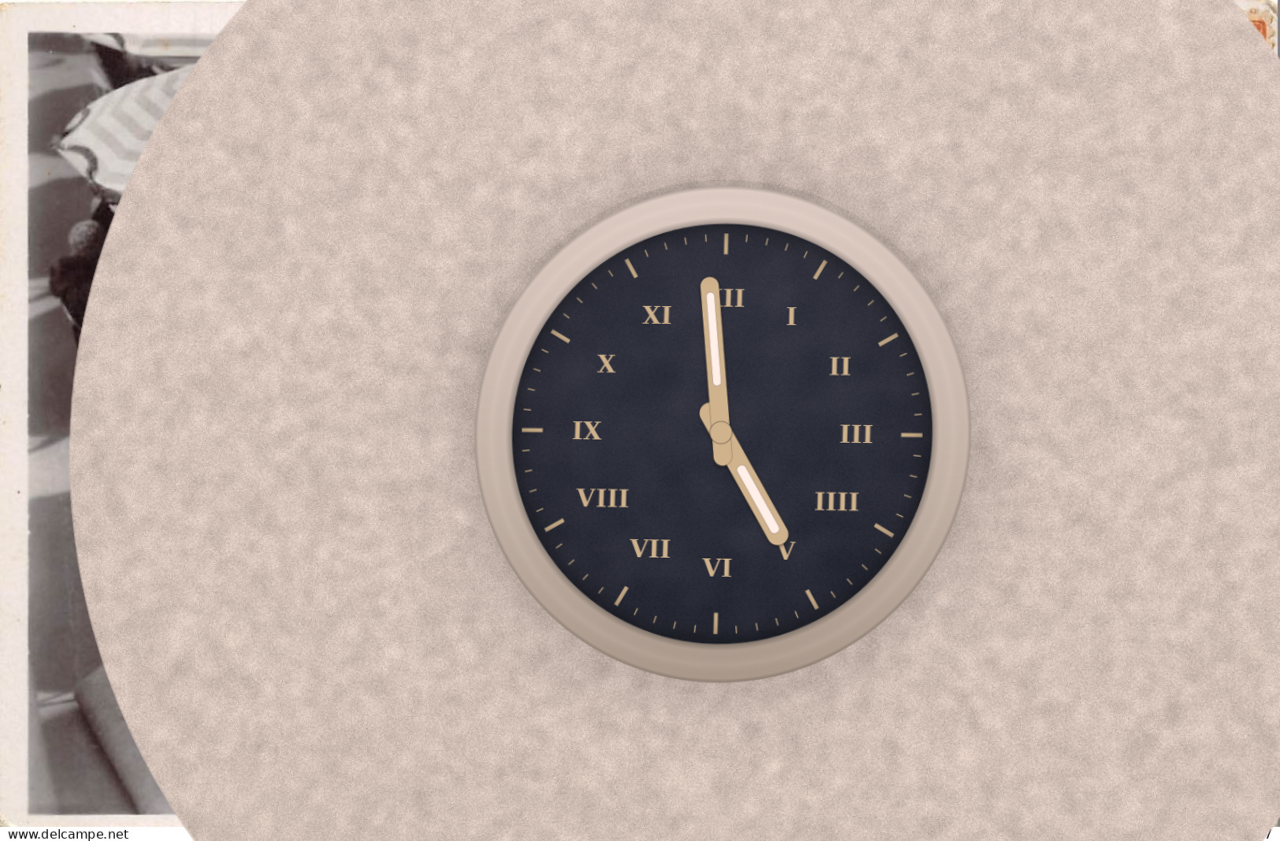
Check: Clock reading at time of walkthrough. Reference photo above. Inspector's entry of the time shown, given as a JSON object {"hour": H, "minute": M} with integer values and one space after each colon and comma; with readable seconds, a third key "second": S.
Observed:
{"hour": 4, "minute": 59}
